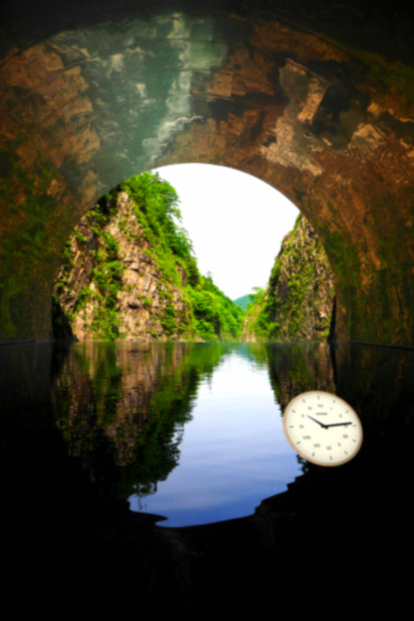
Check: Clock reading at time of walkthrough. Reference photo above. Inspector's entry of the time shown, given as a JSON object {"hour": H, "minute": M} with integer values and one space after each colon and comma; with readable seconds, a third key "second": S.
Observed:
{"hour": 10, "minute": 14}
